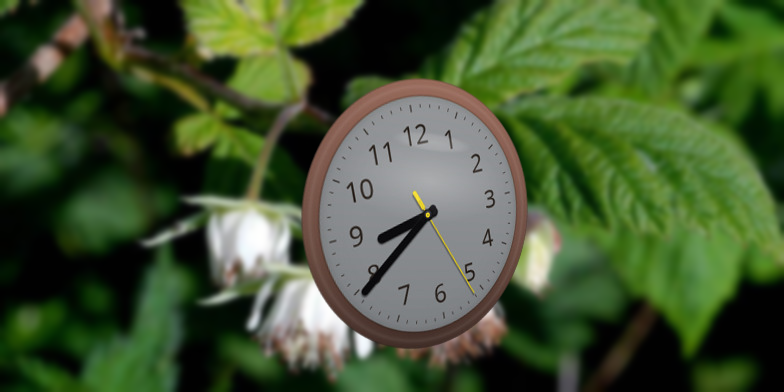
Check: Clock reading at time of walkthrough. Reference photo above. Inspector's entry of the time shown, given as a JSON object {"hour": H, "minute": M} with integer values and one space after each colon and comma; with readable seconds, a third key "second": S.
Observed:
{"hour": 8, "minute": 39, "second": 26}
